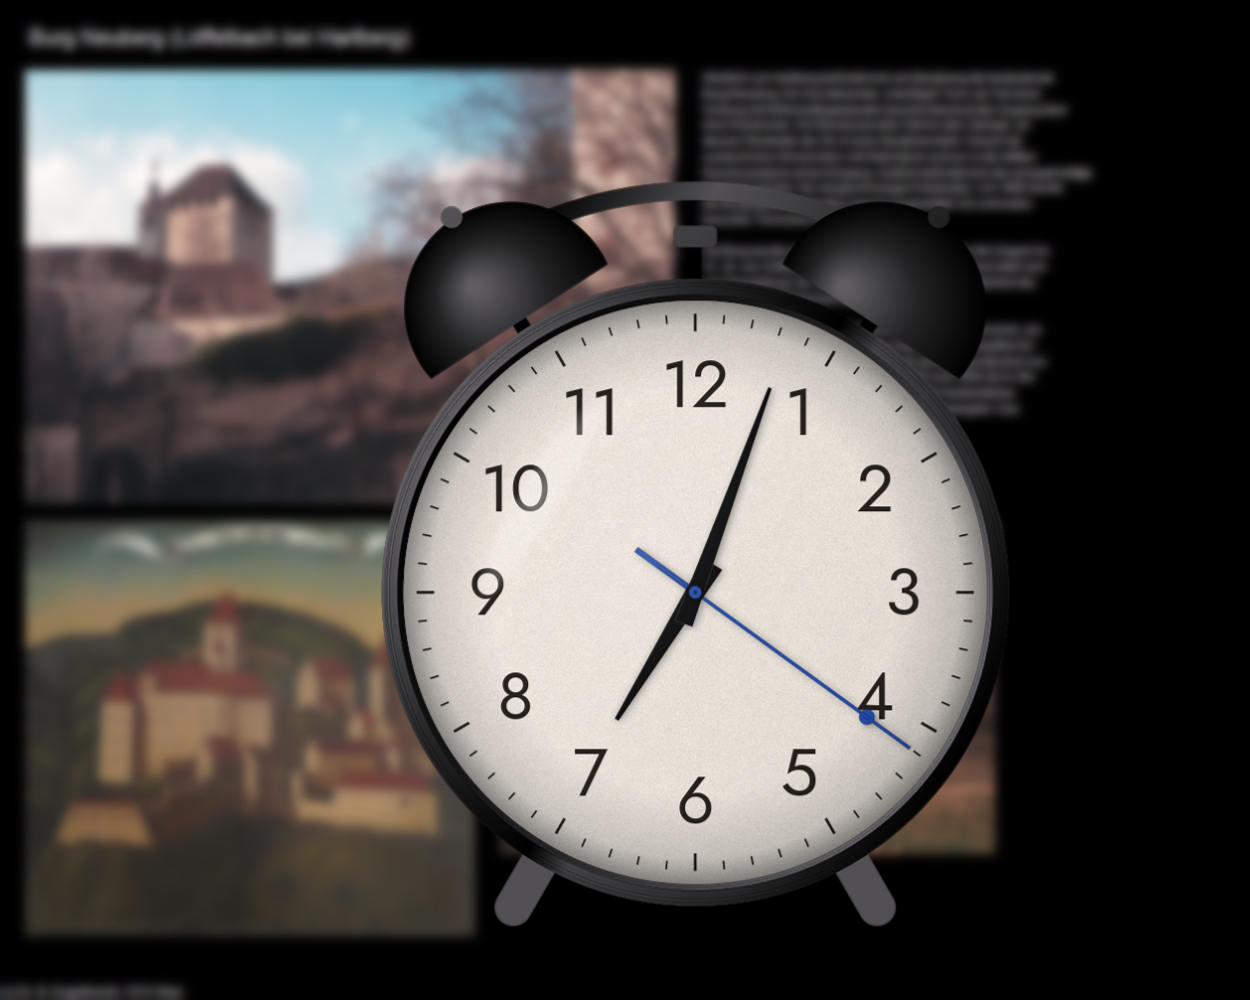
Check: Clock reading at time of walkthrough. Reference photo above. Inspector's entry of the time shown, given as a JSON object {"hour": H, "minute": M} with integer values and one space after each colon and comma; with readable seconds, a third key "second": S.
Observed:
{"hour": 7, "minute": 3, "second": 21}
